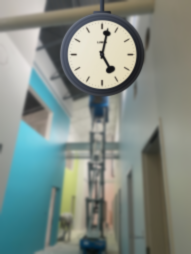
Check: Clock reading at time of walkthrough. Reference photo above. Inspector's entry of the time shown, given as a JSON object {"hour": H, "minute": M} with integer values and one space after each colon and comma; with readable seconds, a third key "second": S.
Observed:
{"hour": 5, "minute": 2}
